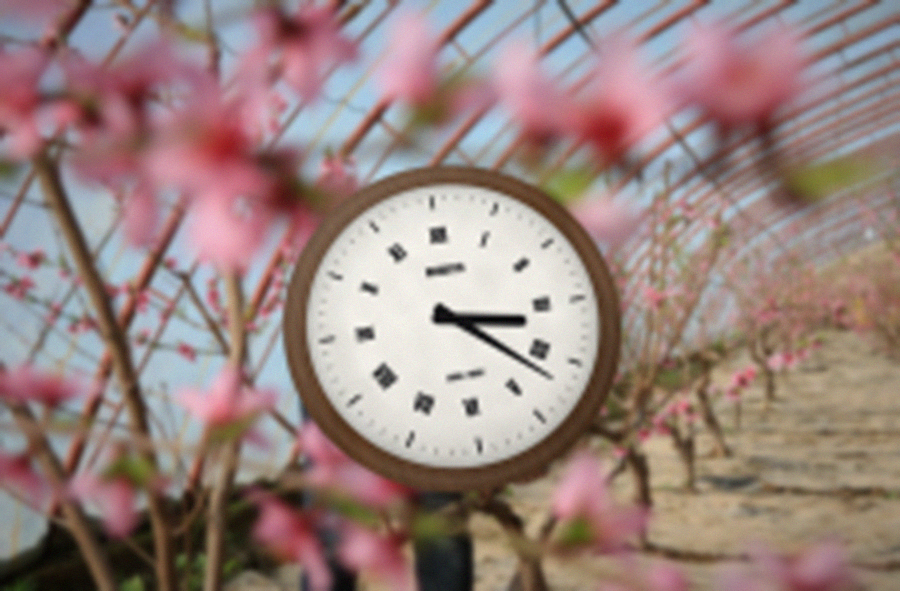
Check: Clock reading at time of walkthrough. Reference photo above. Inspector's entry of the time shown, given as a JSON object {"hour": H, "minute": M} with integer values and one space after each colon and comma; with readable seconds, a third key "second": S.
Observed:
{"hour": 3, "minute": 22}
